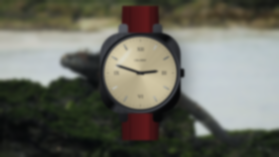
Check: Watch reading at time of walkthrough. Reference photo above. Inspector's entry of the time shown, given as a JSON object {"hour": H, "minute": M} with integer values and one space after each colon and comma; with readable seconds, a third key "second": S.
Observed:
{"hour": 2, "minute": 48}
